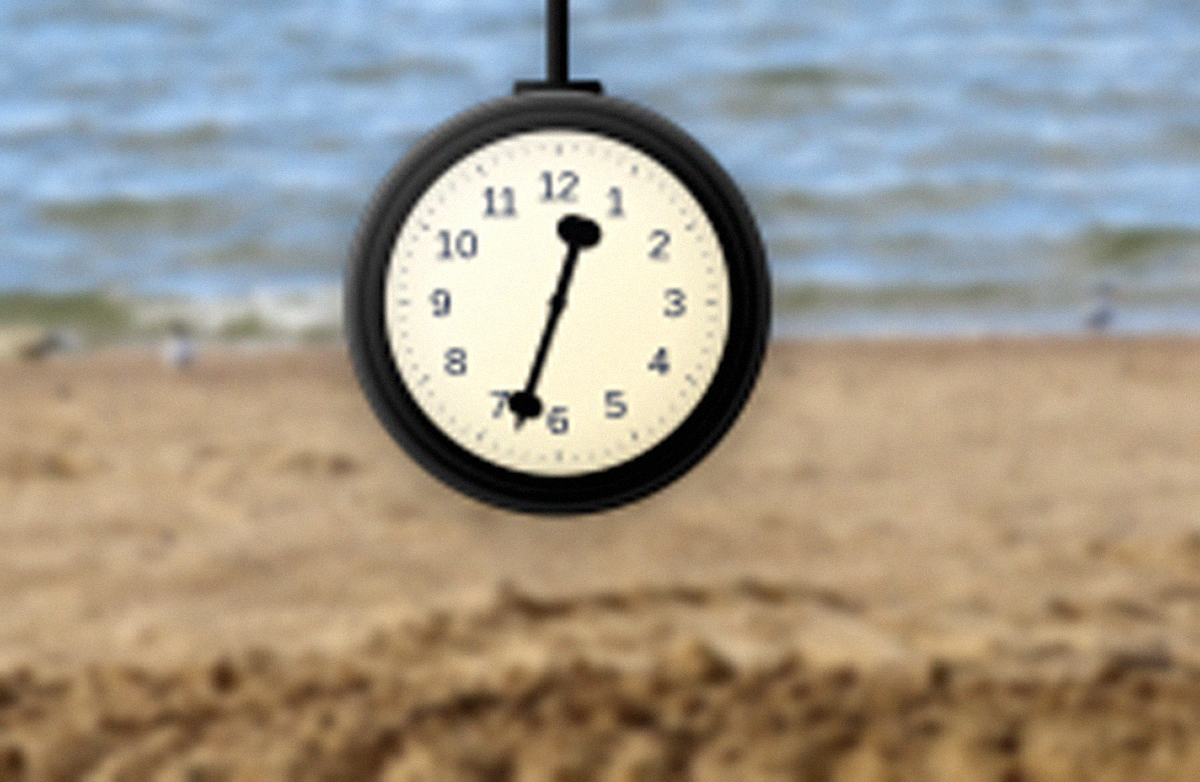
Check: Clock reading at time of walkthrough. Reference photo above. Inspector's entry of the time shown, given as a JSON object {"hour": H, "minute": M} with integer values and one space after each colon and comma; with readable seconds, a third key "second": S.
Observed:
{"hour": 12, "minute": 33}
